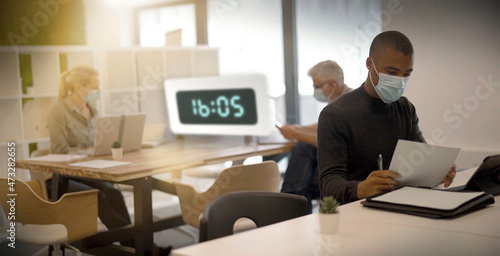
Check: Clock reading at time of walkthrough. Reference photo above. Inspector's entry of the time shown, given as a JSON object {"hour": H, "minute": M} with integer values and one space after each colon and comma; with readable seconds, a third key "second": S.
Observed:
{"hour": 16, "minute": 5}
